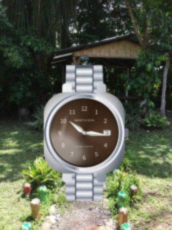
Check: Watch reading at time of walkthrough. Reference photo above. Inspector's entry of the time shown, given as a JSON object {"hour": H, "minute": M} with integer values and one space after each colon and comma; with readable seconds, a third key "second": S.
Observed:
{"hour": 10, "minute": 16}
